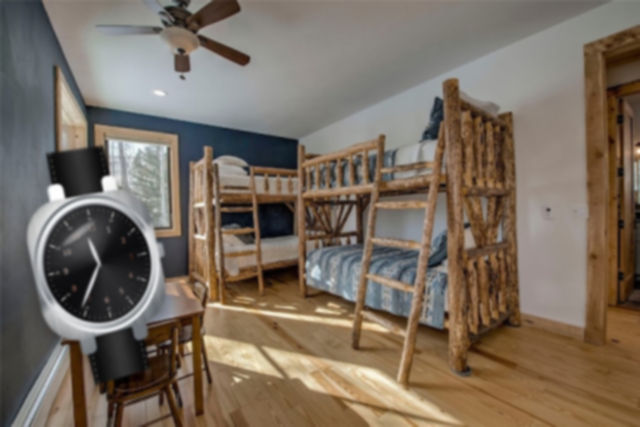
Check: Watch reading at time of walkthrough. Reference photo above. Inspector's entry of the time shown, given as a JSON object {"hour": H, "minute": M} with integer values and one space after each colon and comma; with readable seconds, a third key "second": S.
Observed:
{"hour": 11, "minute": 36}
